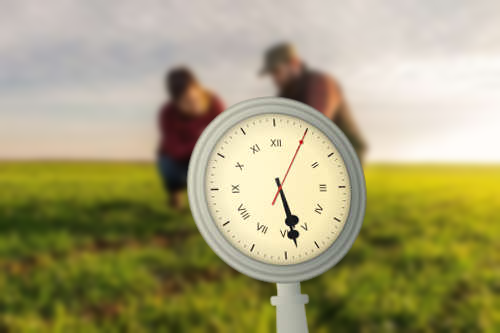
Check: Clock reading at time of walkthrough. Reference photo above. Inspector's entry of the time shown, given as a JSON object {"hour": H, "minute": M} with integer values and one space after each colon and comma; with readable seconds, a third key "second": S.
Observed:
{"hour": 5, "minute": 28, "second": 5}
